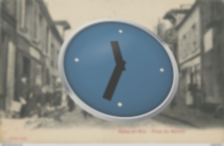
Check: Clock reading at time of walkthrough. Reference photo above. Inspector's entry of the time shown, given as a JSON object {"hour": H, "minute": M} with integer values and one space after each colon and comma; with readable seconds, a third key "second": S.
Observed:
{"hour": 11, "minute": 33}
